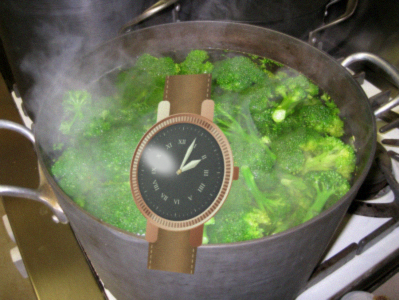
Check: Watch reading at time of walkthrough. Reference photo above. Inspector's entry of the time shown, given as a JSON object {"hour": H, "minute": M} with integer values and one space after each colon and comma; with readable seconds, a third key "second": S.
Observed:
{"hour": 2, "minute": 4}
